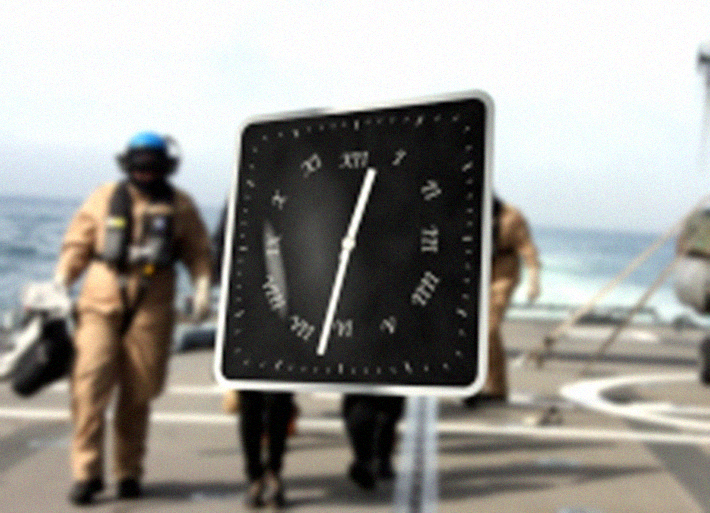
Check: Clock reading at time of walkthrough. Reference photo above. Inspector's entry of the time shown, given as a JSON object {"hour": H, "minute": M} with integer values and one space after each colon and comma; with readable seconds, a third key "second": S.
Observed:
{"hour": 12, "minute": 32}
